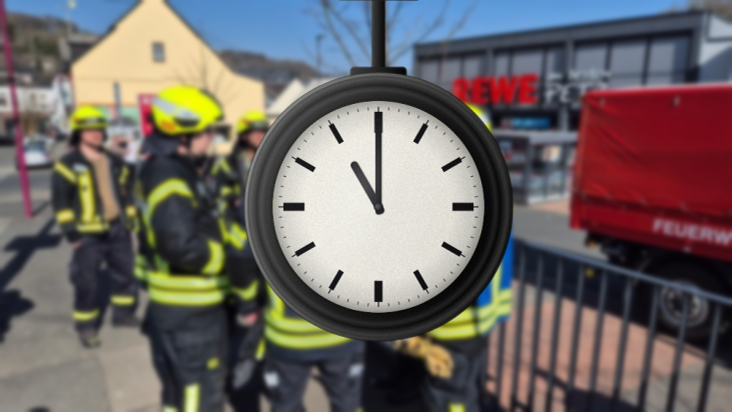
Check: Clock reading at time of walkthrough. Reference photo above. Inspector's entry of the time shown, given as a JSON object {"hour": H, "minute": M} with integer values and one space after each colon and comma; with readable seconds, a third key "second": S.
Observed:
{"hour": 11, "minute": 0}
